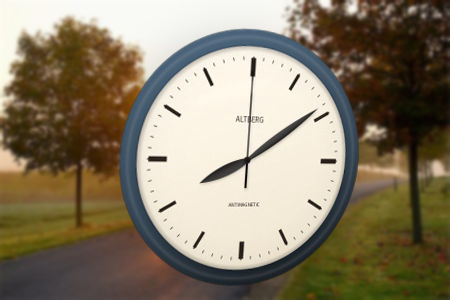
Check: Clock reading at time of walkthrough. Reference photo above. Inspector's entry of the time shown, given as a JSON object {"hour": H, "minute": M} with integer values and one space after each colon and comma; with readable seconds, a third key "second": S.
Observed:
{"hour": 8, "minute": 9, "second": 0}
